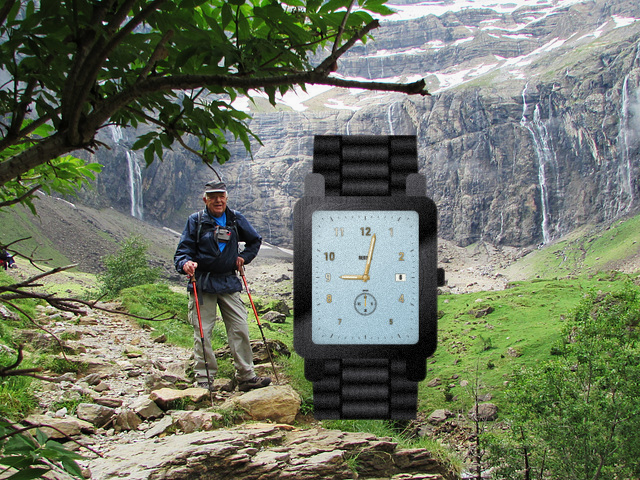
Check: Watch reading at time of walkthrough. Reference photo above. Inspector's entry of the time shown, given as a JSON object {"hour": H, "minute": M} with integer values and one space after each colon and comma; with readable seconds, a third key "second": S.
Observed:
{"hour": 9, "minute": 2}
